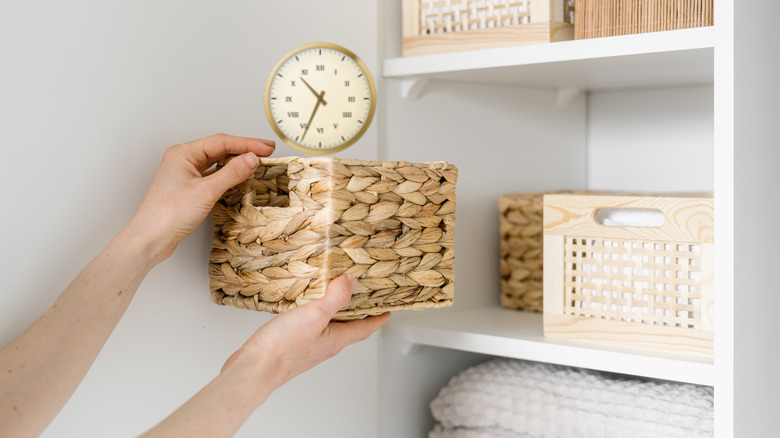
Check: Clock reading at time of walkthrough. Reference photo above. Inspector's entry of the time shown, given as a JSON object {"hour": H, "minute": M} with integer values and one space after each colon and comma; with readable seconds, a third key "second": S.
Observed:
{"hour": 10, "minute": 34}
